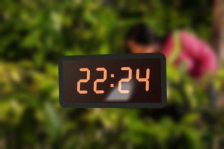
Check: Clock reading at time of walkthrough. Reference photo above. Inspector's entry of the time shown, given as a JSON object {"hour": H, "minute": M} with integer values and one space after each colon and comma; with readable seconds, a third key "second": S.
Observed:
{"hour": 22, "minute": 24}
